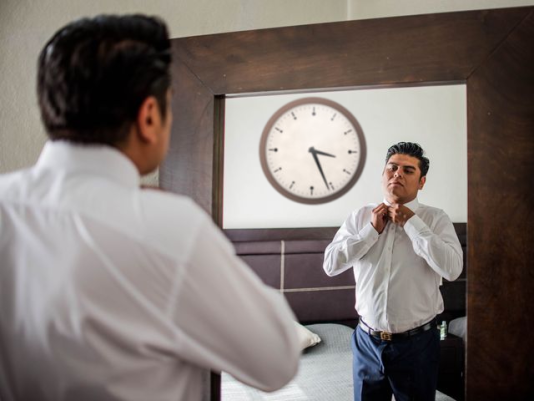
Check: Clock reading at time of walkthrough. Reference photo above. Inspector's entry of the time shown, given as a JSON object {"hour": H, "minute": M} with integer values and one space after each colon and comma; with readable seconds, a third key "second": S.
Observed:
{"hour": 3, "minute": 26}
